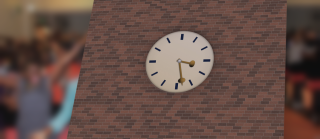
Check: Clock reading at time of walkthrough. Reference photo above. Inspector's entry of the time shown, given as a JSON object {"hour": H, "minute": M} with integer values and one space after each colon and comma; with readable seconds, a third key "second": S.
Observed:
{"hour": 3, "minute": 28}
